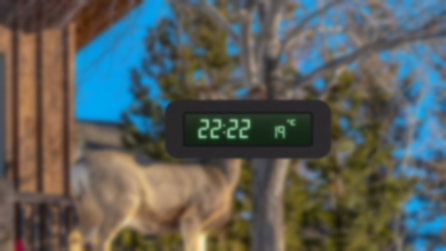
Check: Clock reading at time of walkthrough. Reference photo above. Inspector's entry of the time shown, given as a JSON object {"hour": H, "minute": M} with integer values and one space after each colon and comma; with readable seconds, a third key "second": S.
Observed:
{"hour": 22, "minute": 22}
